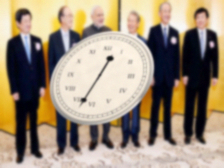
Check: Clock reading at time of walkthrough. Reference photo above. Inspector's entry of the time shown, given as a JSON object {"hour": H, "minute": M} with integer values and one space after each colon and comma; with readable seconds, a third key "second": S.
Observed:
{"hour": 12, "minute": 33}
